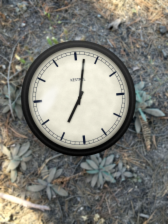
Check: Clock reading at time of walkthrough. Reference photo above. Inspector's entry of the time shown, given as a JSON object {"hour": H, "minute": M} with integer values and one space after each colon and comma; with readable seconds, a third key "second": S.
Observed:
{"hour": 7, "minute": 2}
